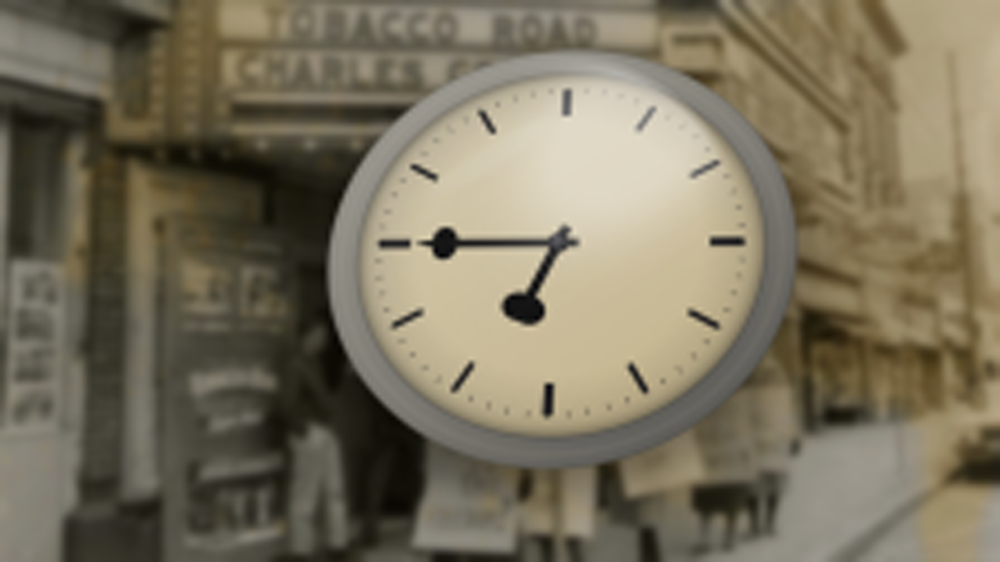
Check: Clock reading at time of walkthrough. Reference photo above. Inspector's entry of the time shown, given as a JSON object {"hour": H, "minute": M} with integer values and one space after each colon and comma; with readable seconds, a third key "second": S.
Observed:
{"hour": 6, "minute": 45}
